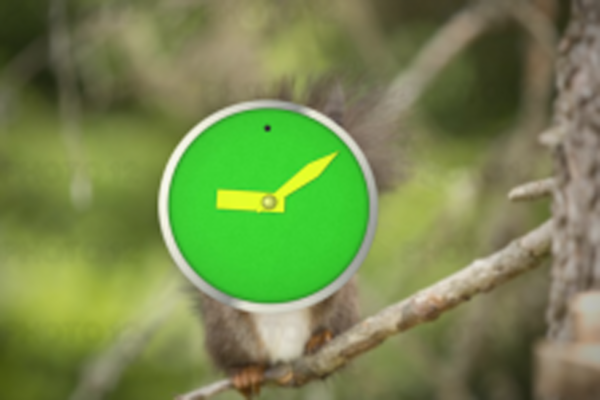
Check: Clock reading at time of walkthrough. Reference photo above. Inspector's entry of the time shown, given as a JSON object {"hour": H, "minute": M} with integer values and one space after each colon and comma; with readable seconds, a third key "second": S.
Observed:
{"hour": 9, "minute": 9}
